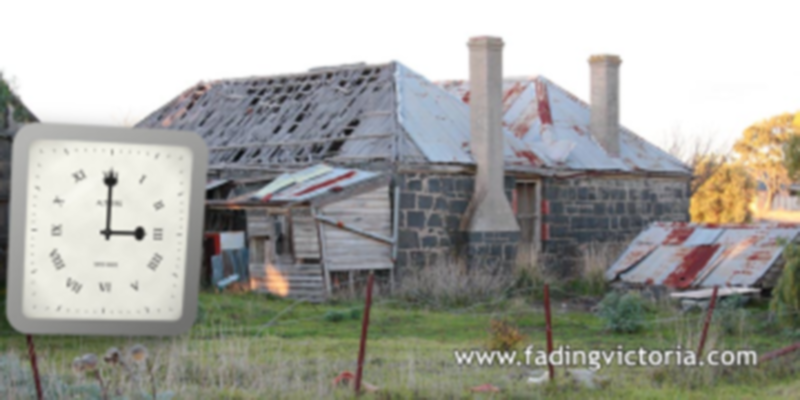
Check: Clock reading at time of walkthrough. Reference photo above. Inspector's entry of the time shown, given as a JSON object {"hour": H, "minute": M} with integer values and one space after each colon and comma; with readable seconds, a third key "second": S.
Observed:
{"hour": 3, "minute": 0}
